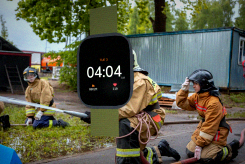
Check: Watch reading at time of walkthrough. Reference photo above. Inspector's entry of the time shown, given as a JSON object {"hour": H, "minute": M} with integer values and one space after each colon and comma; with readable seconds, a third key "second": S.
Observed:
{"hour": 4, "minute": 4}
